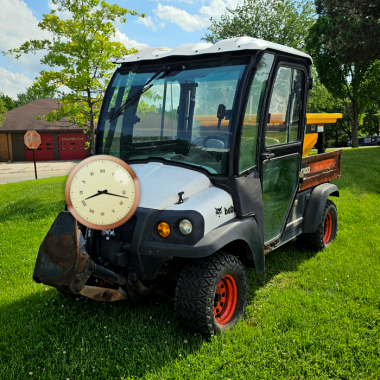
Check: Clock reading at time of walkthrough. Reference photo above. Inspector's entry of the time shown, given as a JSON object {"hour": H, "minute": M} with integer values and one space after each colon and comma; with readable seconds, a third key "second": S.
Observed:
{"hour": 8, "minute": 17}
